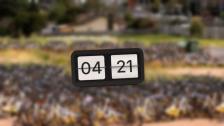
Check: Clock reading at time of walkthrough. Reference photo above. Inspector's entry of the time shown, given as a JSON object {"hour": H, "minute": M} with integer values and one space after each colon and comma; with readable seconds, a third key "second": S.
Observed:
{"hour": 4, "minute": 21}
